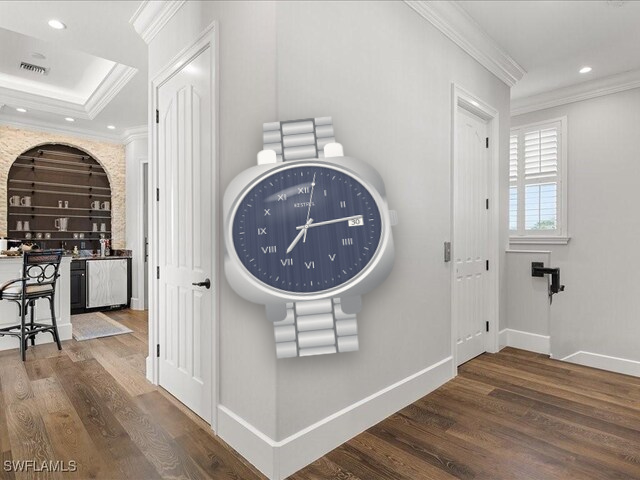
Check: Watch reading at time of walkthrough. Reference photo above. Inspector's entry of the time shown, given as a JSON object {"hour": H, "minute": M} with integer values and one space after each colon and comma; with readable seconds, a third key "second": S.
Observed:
{"hour": 7, "minute": 14, "second": 2}
